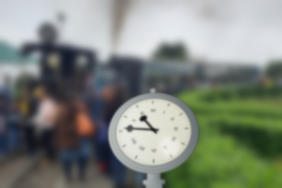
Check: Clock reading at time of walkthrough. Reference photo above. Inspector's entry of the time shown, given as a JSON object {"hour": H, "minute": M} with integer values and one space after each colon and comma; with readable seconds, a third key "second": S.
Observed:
{"hour": 10, "minute": 46}
